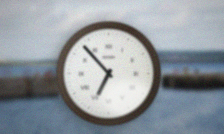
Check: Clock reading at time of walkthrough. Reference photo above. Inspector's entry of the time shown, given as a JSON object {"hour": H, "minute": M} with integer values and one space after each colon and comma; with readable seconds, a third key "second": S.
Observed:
{"hour": 6, "minute": 53}
